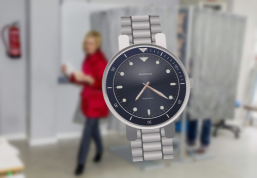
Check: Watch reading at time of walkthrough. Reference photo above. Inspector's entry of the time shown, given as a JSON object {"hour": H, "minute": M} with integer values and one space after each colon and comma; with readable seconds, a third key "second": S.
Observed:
{"hour": 7, "minute": 21}
